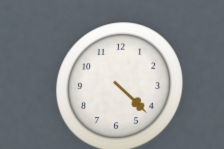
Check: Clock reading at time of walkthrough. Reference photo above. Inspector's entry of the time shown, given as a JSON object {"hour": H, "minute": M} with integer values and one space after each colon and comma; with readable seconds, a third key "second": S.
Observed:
{"hour": 4, "minute": 22}
